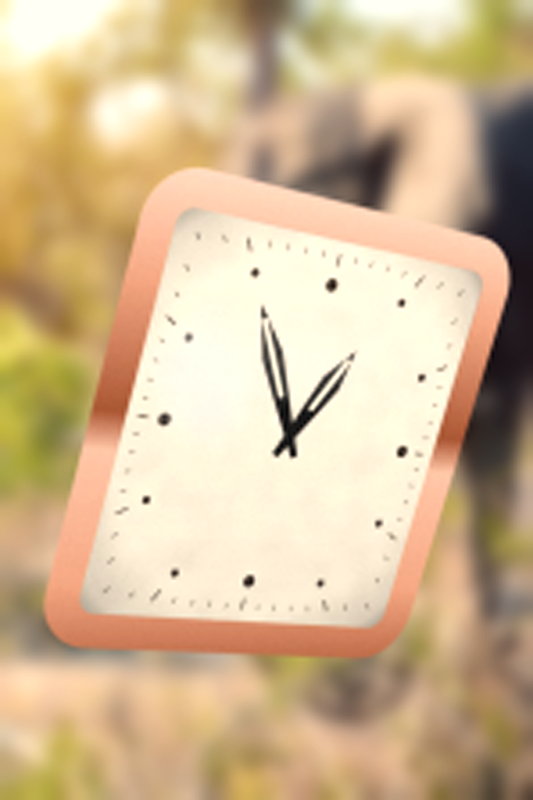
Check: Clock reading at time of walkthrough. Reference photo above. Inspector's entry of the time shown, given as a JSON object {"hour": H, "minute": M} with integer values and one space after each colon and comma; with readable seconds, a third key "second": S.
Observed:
{"hour": 12, "minute": 55}
